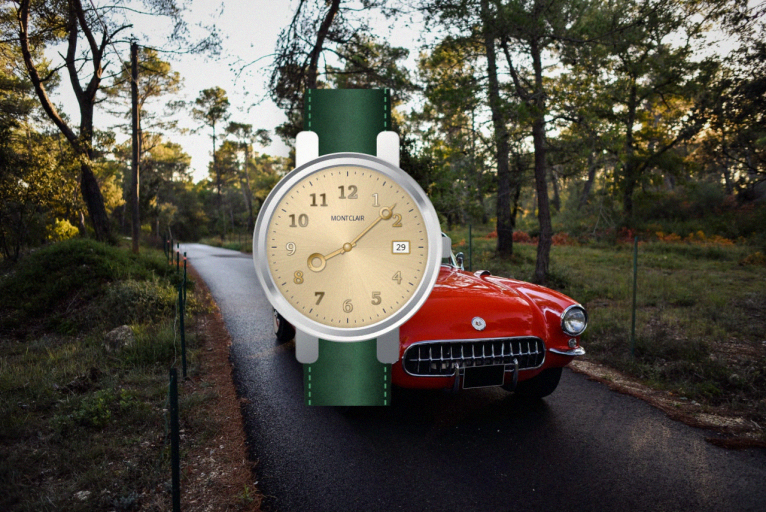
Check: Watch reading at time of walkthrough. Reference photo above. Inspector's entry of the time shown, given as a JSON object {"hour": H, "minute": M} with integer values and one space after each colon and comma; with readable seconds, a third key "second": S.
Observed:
{"hour": 8, "minute": 8}
